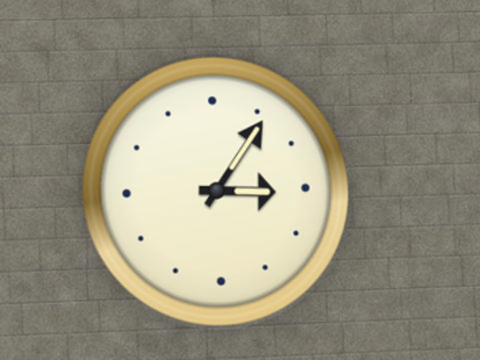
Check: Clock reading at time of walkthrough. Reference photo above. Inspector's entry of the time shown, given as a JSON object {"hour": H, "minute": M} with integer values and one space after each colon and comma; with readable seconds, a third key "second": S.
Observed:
{"hour": 3, "minute": 6}
